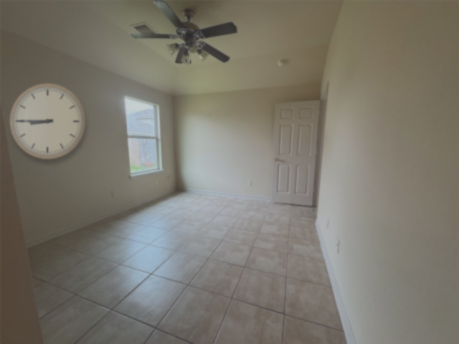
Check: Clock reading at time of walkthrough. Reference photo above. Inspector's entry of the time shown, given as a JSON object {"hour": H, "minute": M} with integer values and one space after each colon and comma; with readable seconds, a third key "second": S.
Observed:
{"hour": 8, "minute": 45}
